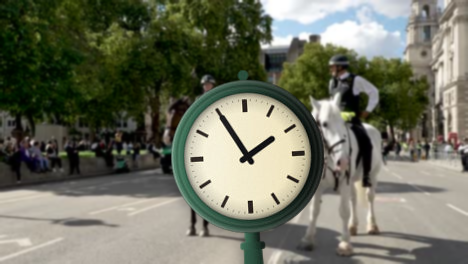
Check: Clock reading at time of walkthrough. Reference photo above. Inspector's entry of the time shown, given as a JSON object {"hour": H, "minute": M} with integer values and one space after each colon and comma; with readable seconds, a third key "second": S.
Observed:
{"hour": 1, "minute": 55}
